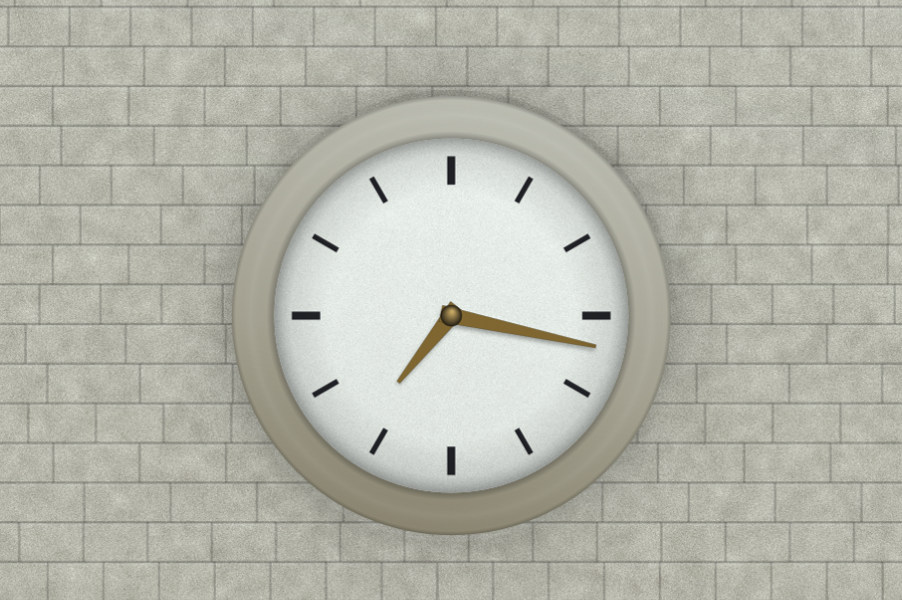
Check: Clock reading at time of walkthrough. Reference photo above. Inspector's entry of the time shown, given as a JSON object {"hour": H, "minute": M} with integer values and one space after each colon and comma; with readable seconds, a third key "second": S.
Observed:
{"hour": 7, "minute": 17}
